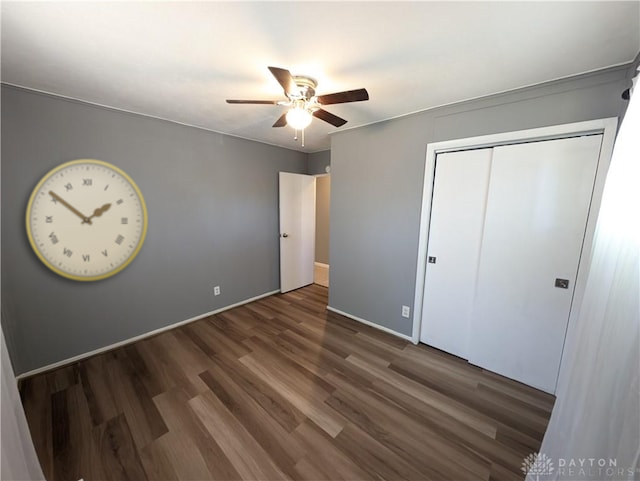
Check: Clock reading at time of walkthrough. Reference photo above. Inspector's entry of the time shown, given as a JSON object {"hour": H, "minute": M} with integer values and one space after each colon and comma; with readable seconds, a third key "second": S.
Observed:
{"hour": 1, "minute": 51}
